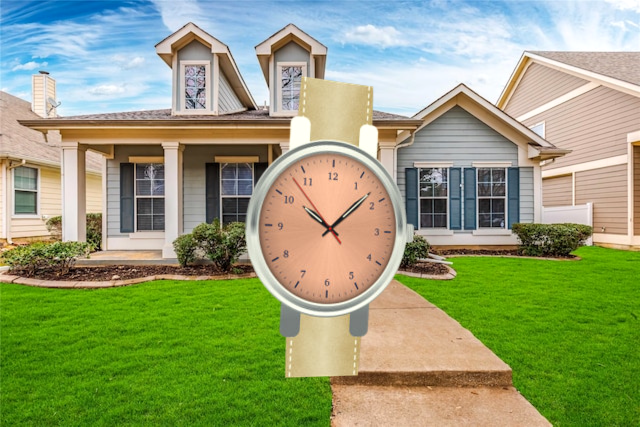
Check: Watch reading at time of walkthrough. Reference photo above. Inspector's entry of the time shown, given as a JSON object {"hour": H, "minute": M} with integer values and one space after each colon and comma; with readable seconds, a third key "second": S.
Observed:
{"hour": 10, "minute": 7, "second": 53}
